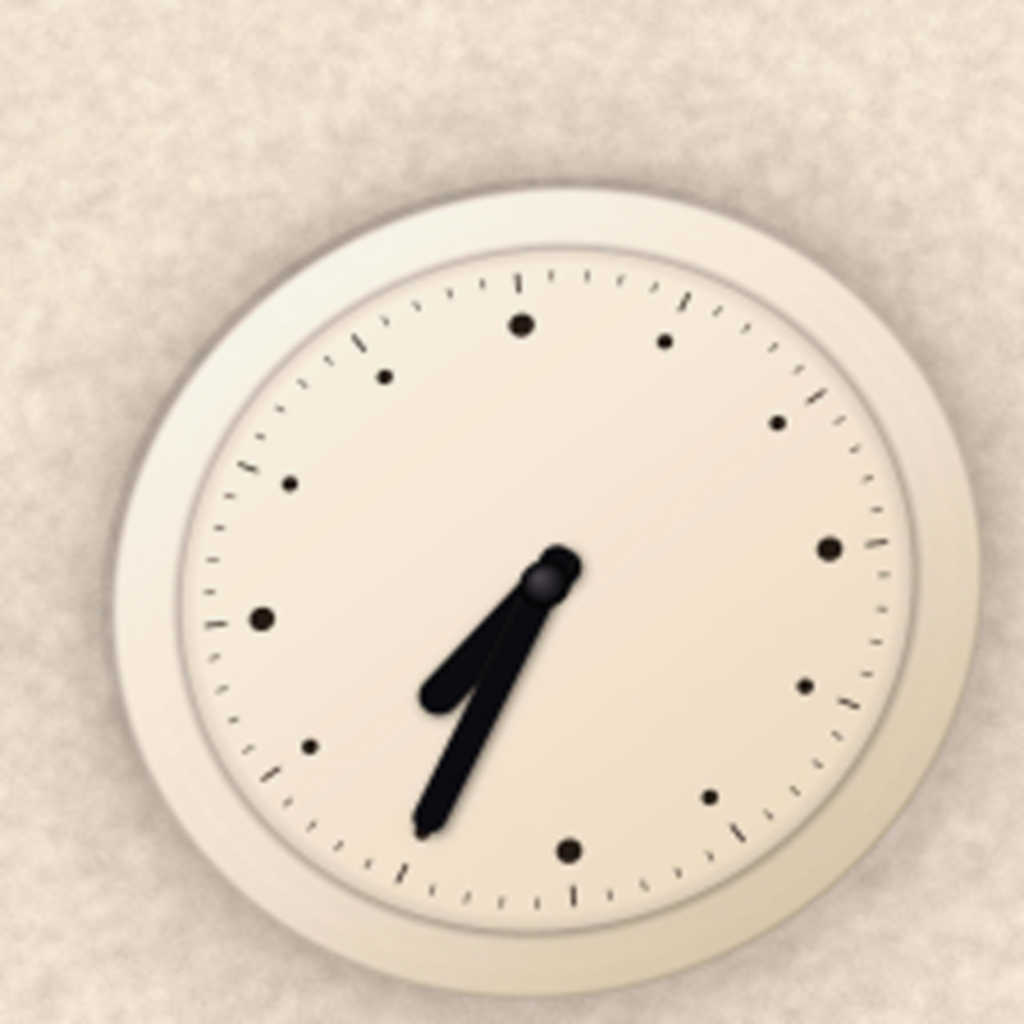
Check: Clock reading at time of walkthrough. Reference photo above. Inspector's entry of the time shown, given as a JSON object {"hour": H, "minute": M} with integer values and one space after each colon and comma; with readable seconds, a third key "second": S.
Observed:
{"hour": 7, "minute": 35}
